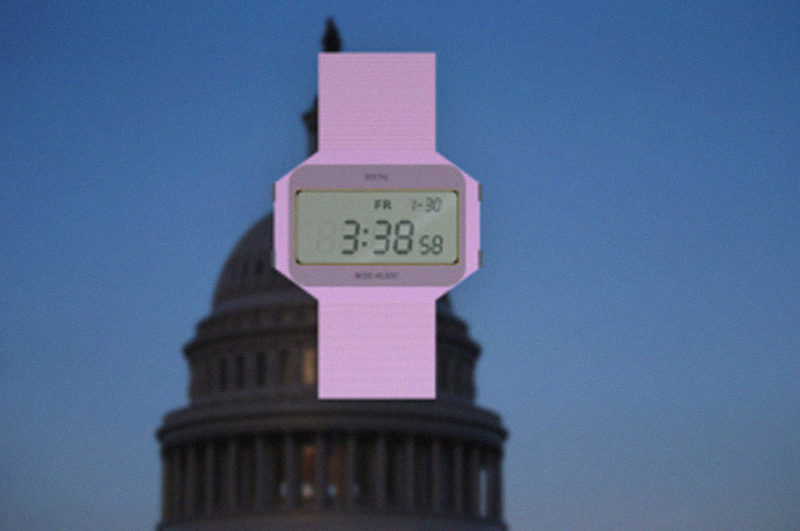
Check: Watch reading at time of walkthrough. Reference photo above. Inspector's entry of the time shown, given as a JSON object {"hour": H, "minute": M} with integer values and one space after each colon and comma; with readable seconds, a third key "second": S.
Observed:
{"hour": 3, "minute": 38, "second": 58}
